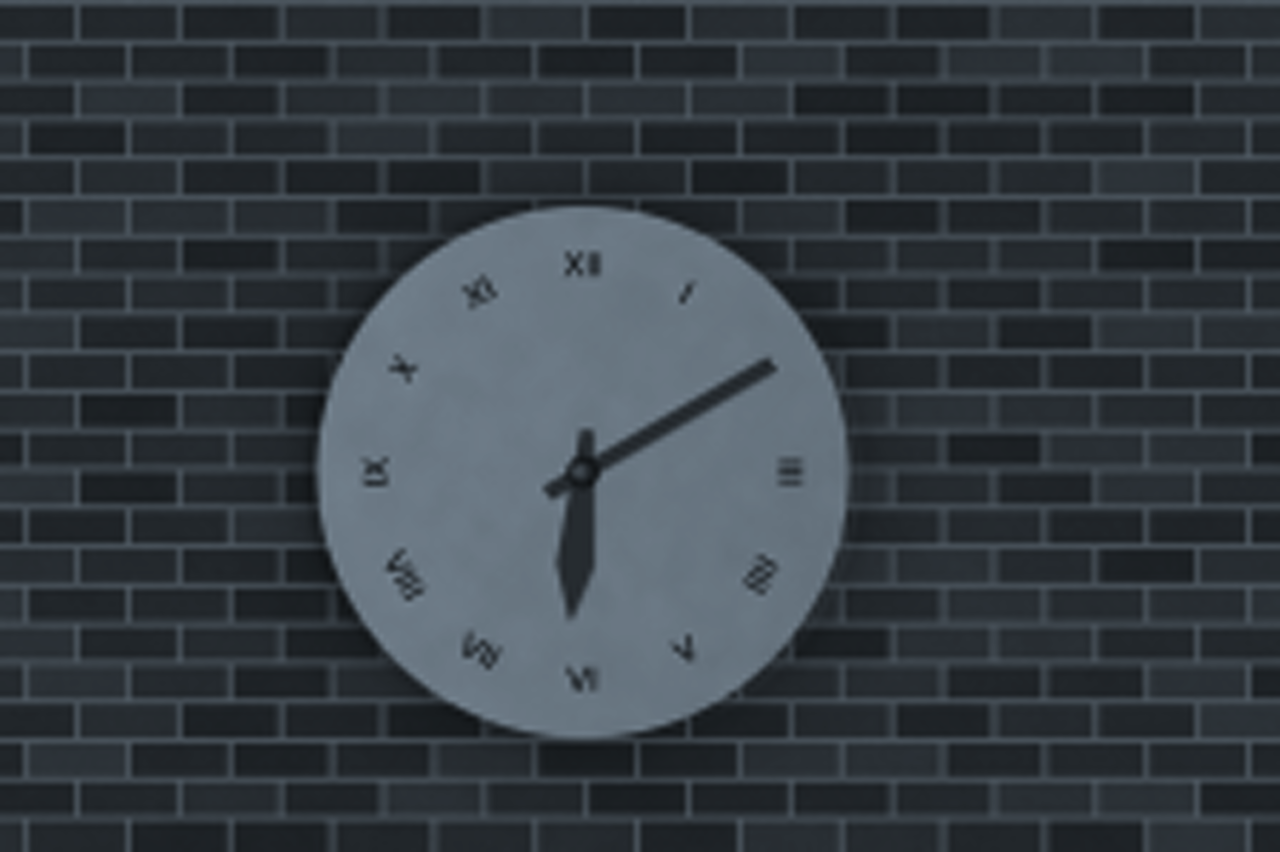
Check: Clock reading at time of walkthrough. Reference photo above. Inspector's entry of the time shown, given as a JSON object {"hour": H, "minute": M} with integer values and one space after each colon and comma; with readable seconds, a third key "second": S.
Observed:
{"hour": 6, "minute": 10}
